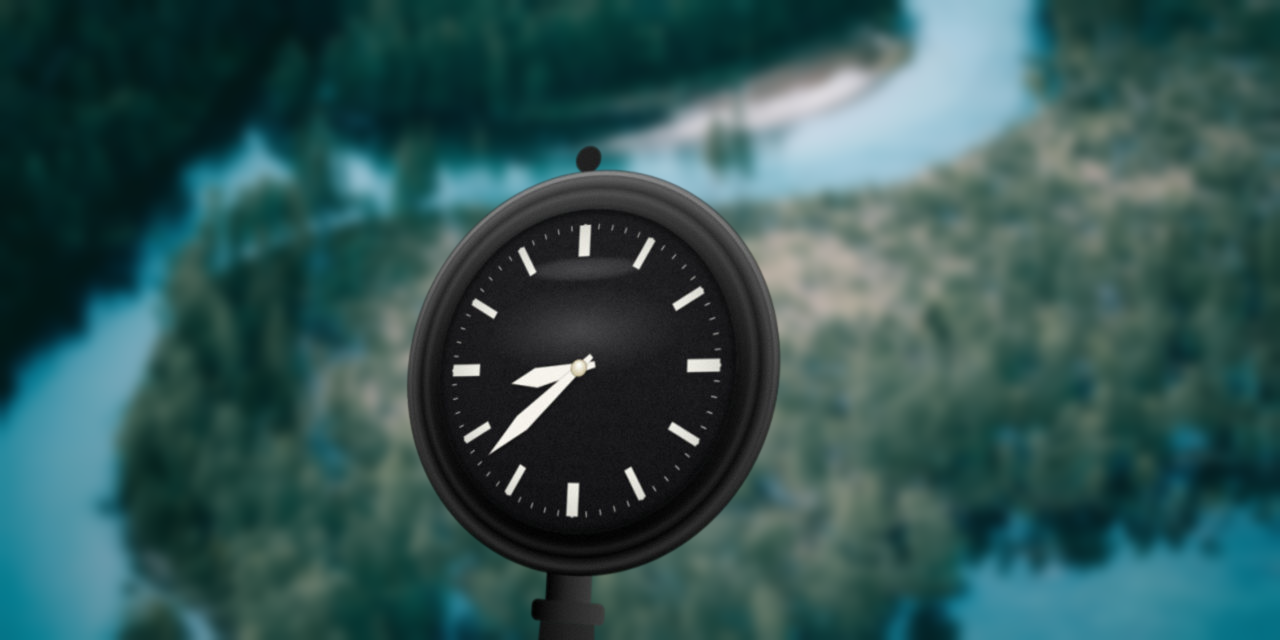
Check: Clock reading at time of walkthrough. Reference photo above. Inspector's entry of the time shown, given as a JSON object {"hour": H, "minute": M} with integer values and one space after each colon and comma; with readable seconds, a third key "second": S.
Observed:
{"hour": 8, "minute": 38}
